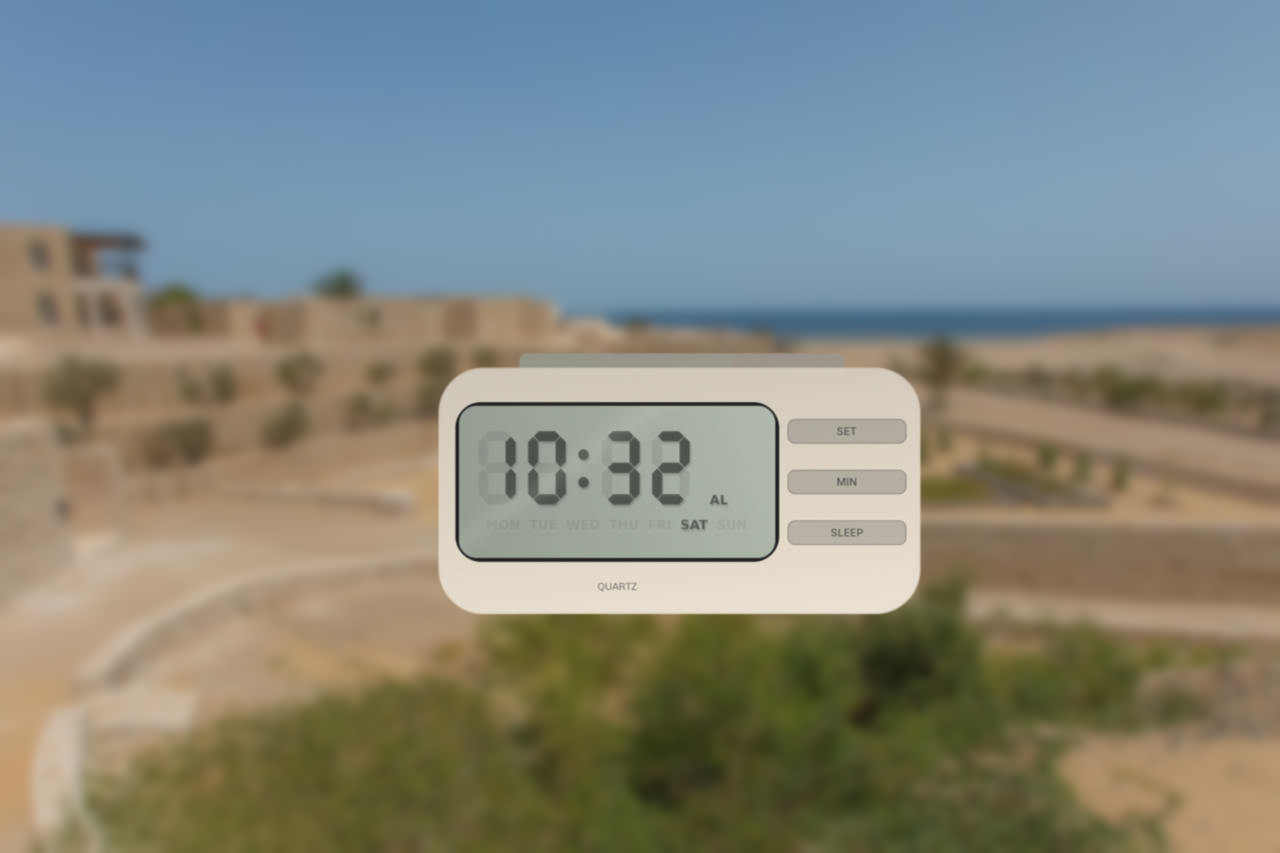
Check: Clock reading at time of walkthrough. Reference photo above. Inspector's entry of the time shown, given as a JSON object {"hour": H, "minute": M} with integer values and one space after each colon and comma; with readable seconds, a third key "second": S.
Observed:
{"hour": 10, "minute": 32}
